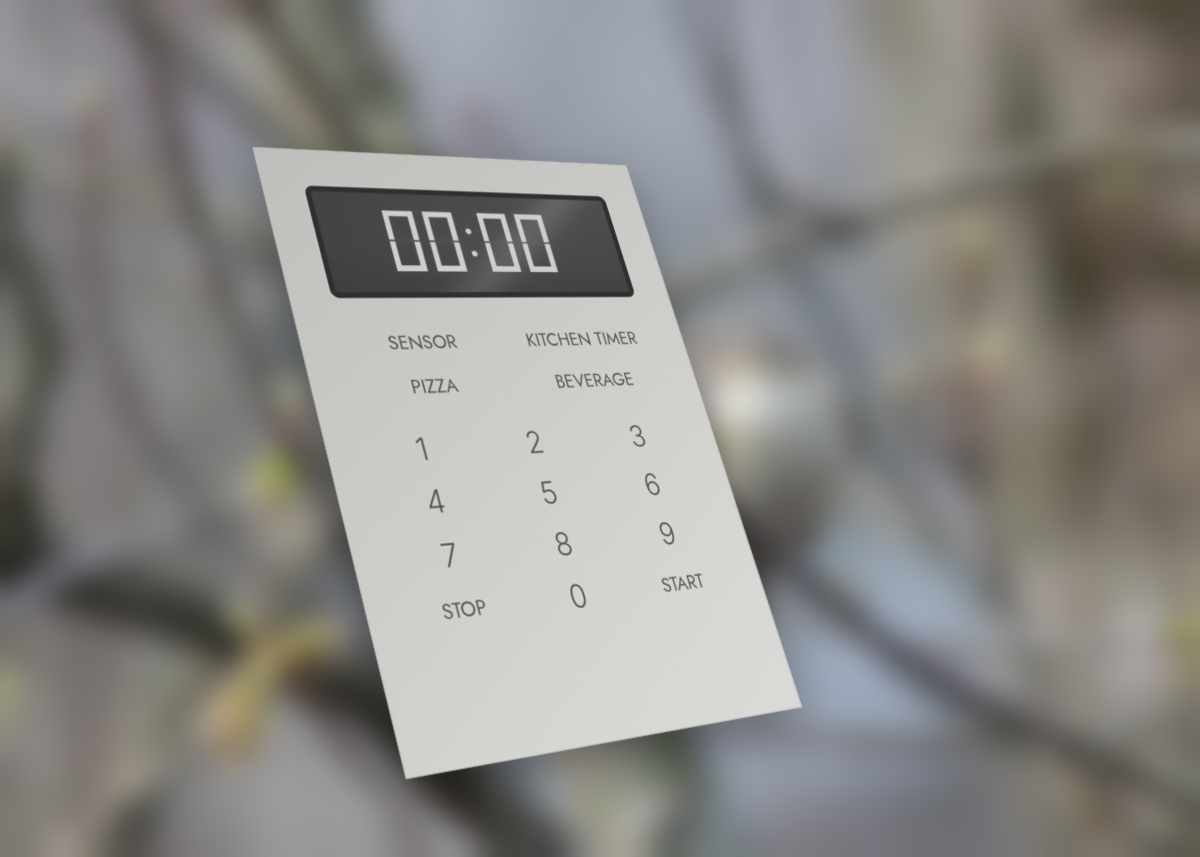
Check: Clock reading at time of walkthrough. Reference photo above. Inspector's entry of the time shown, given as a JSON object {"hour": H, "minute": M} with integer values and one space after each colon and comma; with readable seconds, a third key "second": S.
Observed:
{"hour": 0, "minute": 0}
